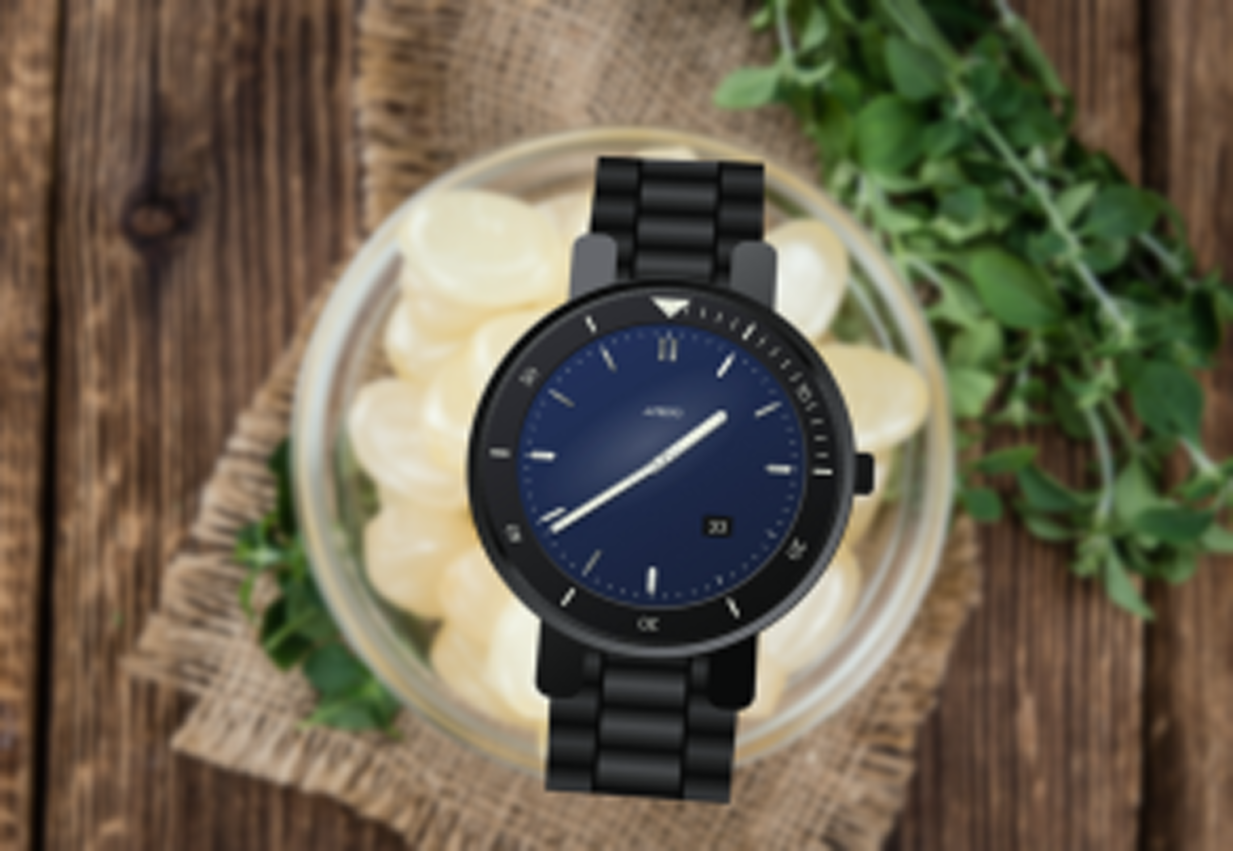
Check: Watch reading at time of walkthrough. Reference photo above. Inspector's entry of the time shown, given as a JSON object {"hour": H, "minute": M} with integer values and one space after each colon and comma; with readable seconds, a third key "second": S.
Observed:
{"hour": 1, "minute": 39}
